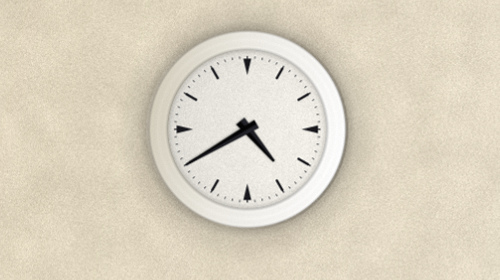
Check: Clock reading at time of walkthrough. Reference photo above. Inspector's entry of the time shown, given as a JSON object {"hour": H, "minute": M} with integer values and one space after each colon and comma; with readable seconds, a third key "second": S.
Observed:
{"hour": 4, "minute": 40}
